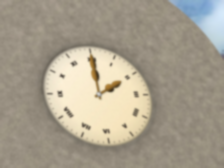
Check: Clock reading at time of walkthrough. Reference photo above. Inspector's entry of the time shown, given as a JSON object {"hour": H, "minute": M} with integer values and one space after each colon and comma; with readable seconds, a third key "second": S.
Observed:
{"hour": 2, "minute": 0}
